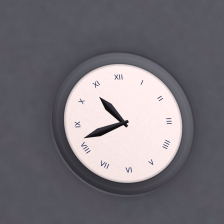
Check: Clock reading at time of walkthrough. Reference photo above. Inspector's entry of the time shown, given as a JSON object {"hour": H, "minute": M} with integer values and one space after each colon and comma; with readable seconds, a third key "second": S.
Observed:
{"hour": 10, "minute": 42}
